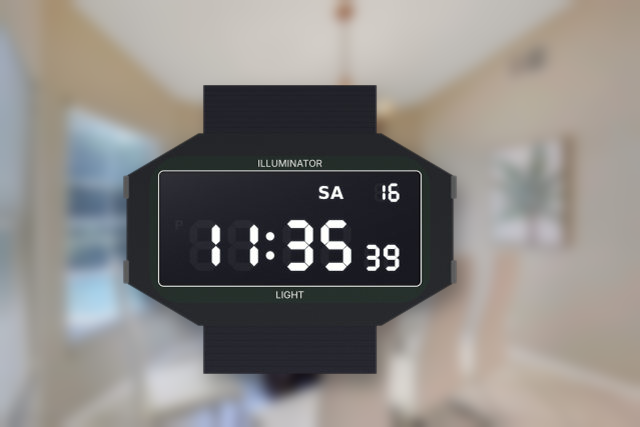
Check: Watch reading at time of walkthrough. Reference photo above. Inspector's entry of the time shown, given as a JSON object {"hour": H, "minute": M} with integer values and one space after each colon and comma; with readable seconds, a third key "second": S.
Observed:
{"hour": 11, "minute": 35, "second": 39}
